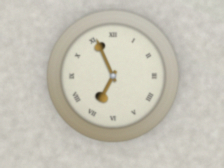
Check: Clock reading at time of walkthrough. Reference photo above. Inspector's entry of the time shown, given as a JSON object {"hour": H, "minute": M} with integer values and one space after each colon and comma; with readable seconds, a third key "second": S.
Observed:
{"hour": 6, "minute": 56}
